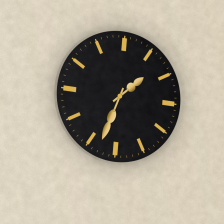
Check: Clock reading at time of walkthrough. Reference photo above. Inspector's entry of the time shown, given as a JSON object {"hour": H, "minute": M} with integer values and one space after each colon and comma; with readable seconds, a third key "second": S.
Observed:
{"hour": 1, "minute": 33}
